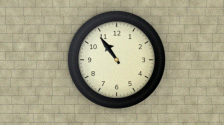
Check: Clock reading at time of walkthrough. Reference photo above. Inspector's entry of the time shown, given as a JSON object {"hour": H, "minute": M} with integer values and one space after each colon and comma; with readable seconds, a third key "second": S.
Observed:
{"hour": 10, "minute": 54}
